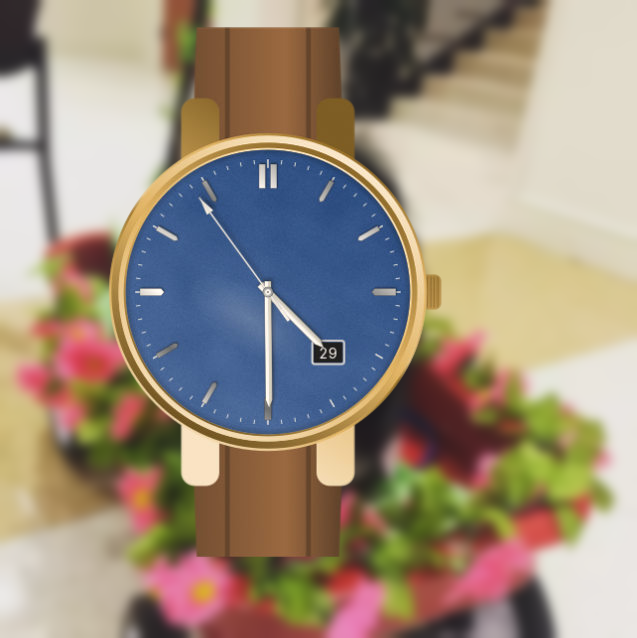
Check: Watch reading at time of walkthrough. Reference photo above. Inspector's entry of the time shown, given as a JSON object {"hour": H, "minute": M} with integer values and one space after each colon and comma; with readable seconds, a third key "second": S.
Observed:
{"hour": 4, "minute": 29, "second": 54}
